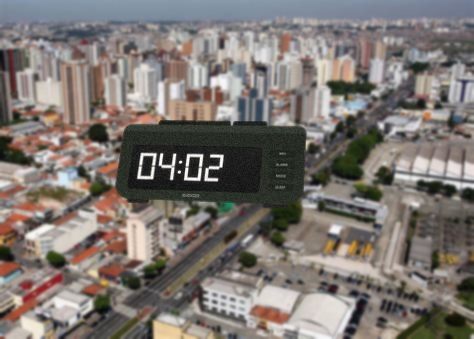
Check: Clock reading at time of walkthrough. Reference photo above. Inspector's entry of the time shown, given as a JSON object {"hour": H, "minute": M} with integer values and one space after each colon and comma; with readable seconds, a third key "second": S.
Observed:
{"hour": 4, "minute": 2}
